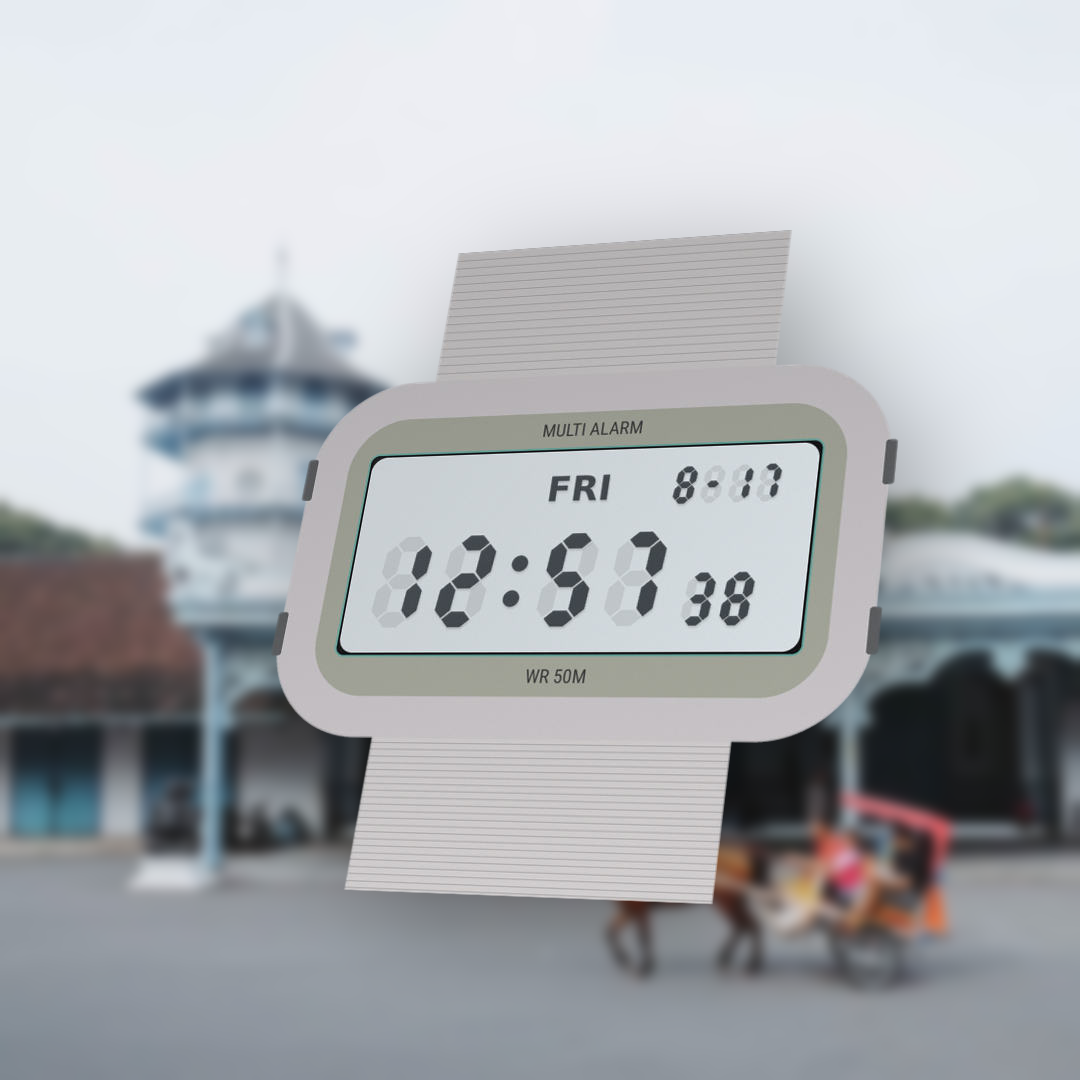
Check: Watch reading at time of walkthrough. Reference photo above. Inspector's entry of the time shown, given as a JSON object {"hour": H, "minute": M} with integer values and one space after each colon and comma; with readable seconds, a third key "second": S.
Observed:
{"hour": 12, "minute": 57, "second": 38}
